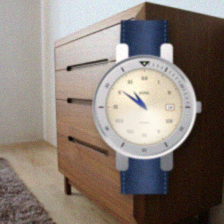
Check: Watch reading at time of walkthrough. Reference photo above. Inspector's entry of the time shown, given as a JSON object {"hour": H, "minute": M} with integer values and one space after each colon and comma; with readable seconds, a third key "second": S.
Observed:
{"hour": 10, "minute": 51}
